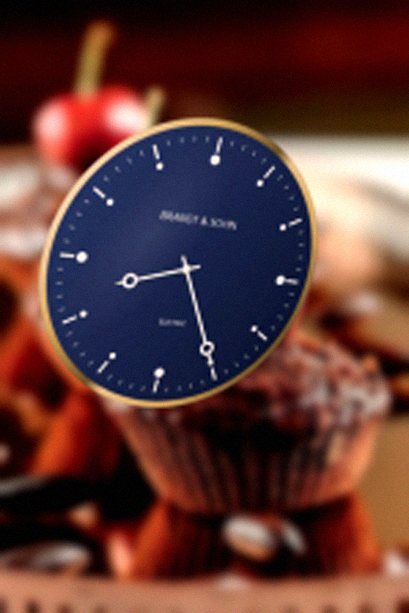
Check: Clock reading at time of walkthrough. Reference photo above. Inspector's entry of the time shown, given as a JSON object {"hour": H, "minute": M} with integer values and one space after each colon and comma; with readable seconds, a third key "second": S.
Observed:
{"hour": 8, "minute": 25}
